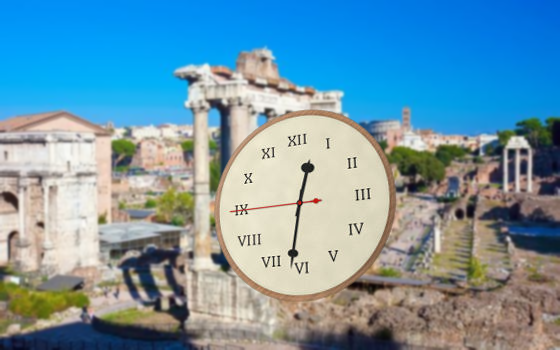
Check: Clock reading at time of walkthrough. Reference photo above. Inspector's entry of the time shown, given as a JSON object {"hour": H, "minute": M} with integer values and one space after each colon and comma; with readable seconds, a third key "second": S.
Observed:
{"hour": 12, "minute": 31, "second": 45}
